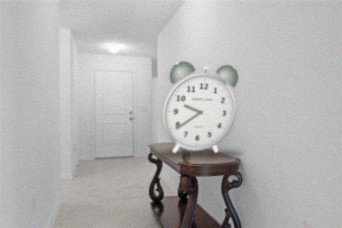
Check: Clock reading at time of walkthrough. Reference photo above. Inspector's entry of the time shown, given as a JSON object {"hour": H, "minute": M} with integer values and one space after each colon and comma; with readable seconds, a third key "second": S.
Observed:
{"hour": 9, "minute": 39}
